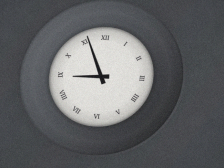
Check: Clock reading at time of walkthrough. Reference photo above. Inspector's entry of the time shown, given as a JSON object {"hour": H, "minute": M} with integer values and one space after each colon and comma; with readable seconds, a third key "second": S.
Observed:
{"hour": 8, "minute": 56}
